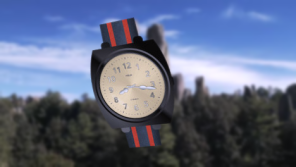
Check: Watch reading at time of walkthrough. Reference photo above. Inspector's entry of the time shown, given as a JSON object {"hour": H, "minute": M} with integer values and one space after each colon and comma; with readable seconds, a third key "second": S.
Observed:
{"hour": 8, "minute": 17}
